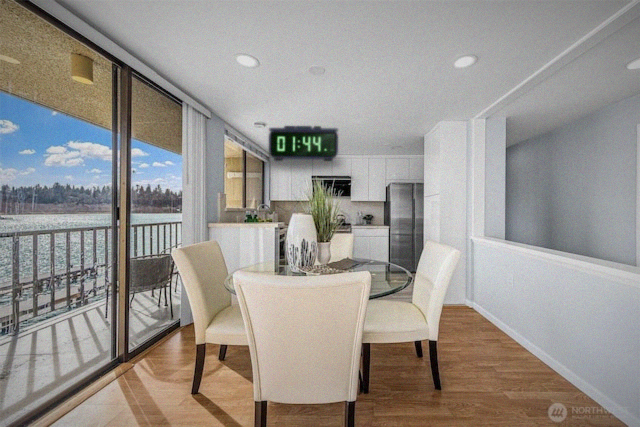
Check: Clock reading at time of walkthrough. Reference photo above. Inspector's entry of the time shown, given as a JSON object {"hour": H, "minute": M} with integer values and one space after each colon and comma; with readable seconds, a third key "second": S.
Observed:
{"hour": 1, "minute": 44}
